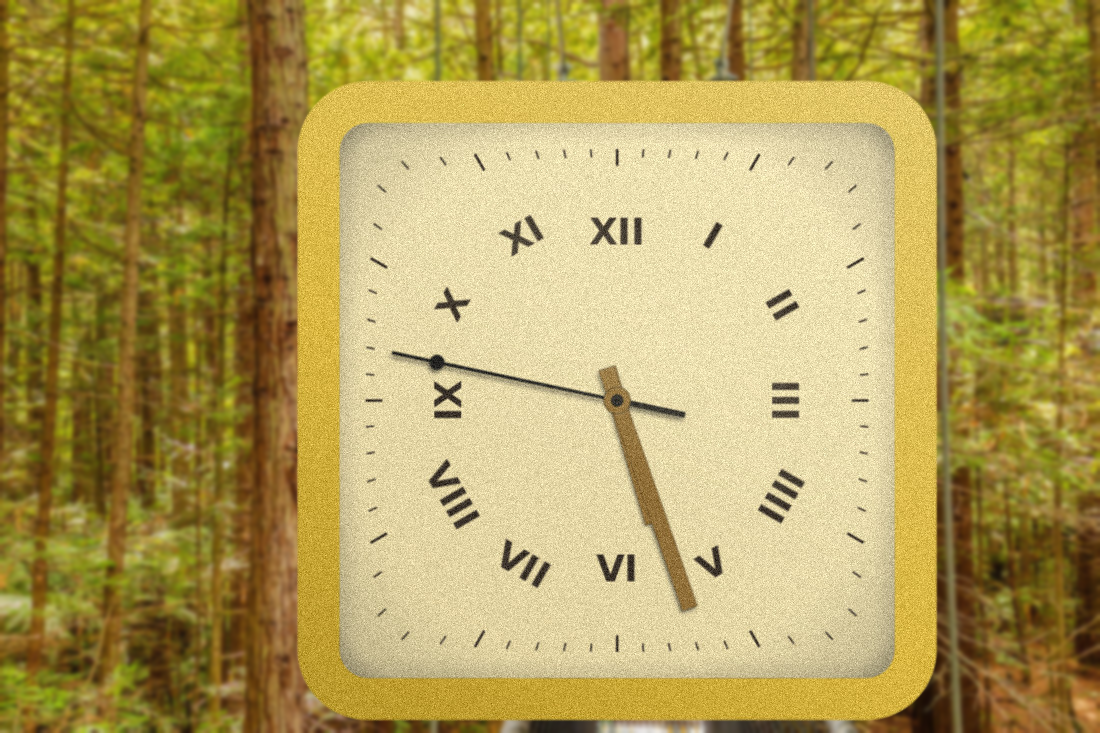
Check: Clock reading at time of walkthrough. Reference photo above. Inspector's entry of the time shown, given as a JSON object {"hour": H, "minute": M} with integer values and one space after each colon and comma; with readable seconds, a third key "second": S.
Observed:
{"hour": 5, "minute": 26, "second": 47}
